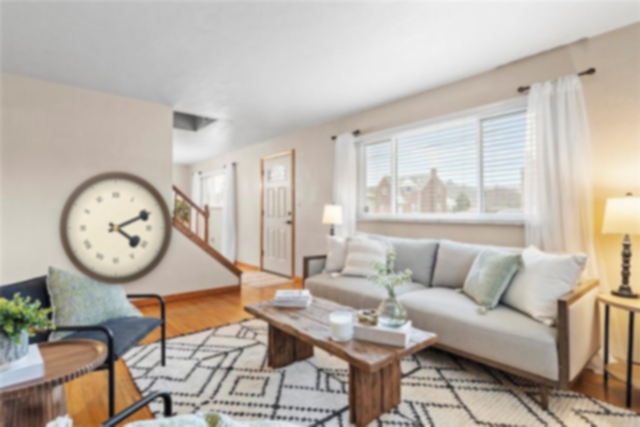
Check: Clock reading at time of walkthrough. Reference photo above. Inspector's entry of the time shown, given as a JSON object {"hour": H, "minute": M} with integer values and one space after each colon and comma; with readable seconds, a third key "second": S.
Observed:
{"hour": 4, "minute": 11}
